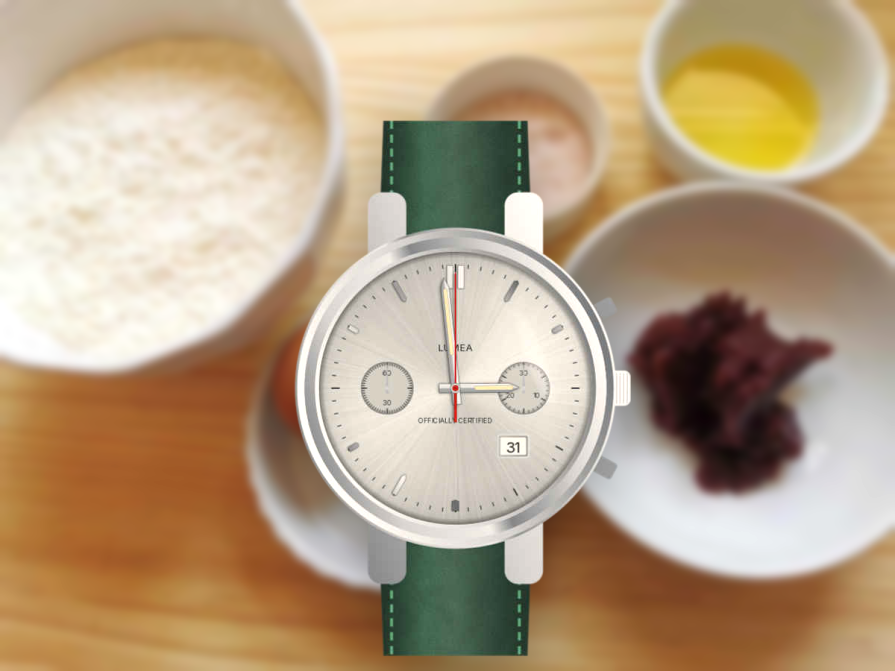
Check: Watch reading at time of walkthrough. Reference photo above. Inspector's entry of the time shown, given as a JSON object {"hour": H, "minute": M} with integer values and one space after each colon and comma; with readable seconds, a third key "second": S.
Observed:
{"hour": 2, "minute": 59}
